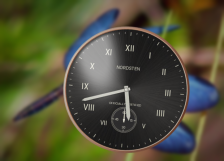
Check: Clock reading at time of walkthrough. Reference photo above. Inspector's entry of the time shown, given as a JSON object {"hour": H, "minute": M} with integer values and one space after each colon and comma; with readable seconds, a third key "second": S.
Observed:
{"hour": 5, "minute": 42}
